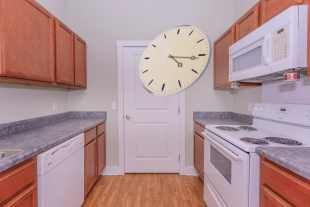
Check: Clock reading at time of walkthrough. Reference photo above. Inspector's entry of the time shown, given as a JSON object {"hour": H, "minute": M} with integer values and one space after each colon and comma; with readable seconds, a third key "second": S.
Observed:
{"hour": 4, "minute": 16}
